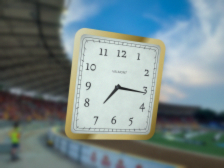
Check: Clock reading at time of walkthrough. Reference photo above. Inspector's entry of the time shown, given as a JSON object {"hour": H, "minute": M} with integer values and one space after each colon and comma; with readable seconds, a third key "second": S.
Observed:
{"hour": 7, "minute": 16}
